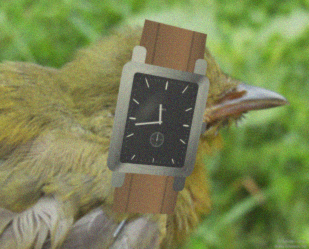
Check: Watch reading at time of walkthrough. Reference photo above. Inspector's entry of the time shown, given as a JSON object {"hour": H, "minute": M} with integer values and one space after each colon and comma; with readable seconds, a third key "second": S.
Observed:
{"hour": 11, "minute": 43}
